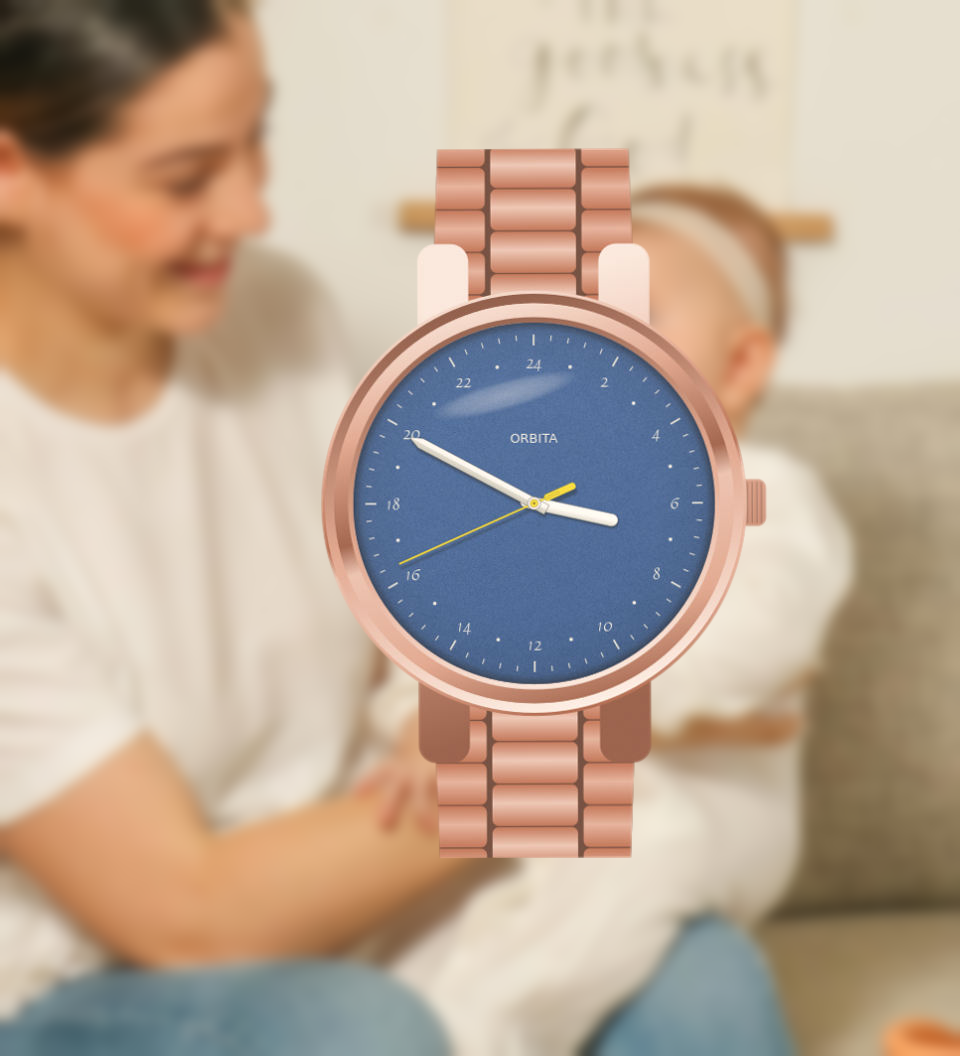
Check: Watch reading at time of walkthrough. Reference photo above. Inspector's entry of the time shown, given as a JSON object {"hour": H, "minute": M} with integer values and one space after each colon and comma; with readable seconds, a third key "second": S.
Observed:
{"hour": 6, "minute": 49, "second": 41}
